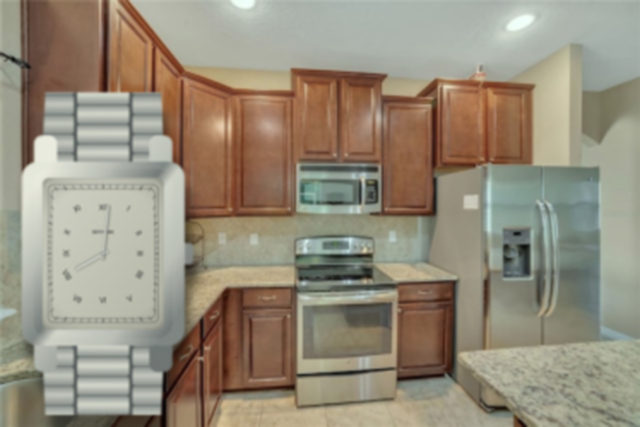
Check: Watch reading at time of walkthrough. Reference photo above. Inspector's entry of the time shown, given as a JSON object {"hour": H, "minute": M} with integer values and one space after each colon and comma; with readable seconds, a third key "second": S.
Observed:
{"hour": 8, "minute": 1}
